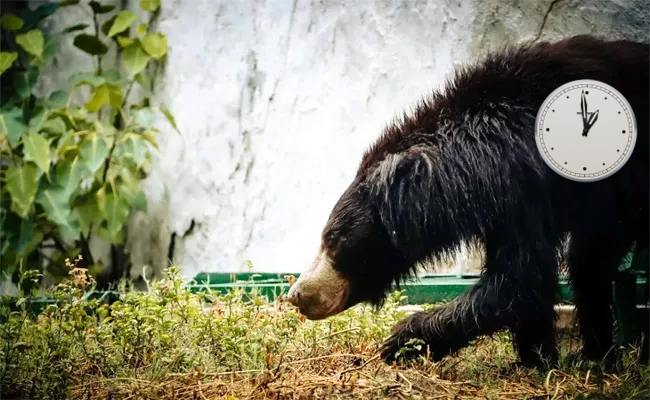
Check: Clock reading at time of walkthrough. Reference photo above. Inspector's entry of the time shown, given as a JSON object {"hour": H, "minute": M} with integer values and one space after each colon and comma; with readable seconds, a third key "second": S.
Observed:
{"hour": 12, "minute": 59}
